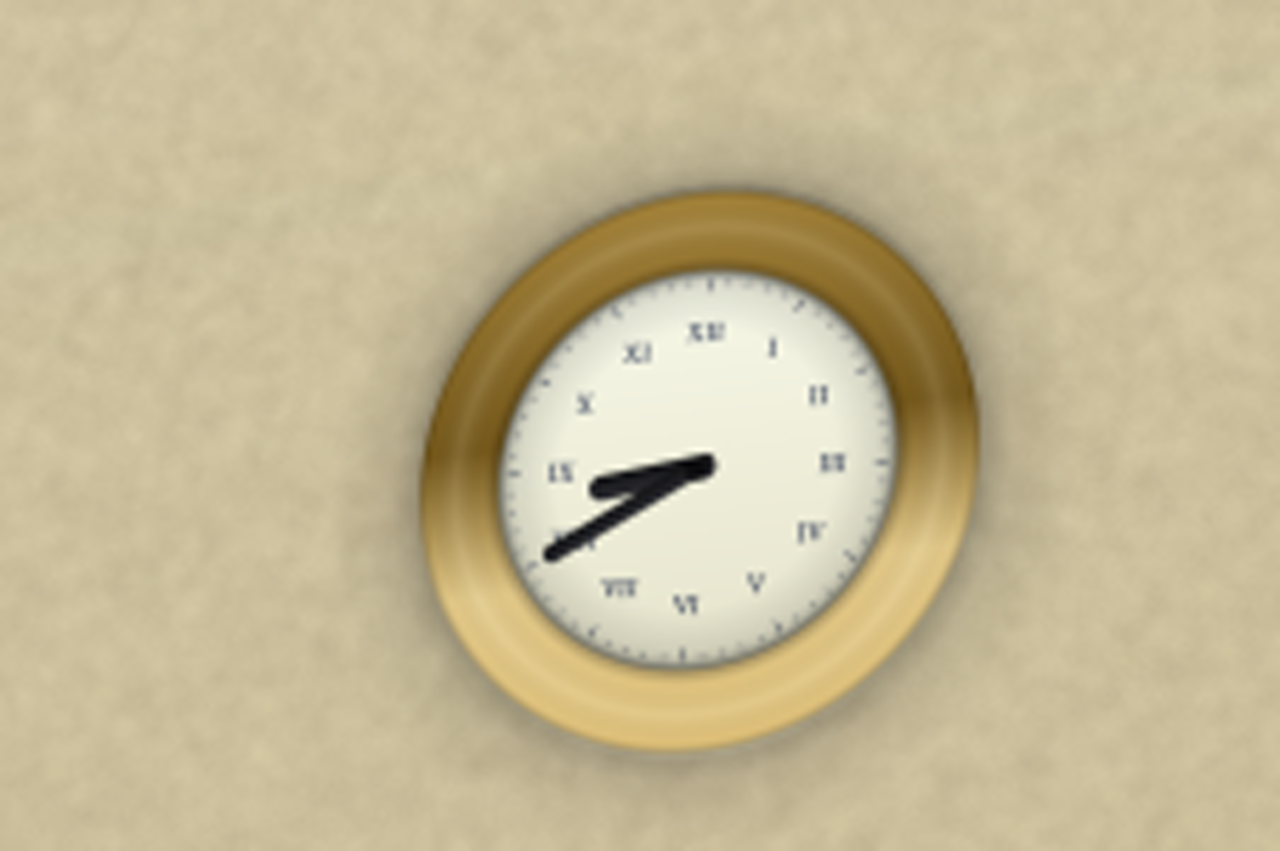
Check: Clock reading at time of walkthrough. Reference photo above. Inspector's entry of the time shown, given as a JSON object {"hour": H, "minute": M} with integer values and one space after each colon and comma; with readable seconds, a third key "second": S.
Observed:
{"hour": 8, "minute": 40}
